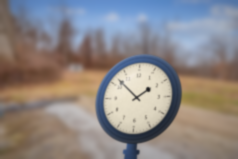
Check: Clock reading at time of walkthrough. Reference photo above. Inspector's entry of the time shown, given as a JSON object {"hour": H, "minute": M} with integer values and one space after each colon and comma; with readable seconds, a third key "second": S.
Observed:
{"hour": 1, "minute": 52}
